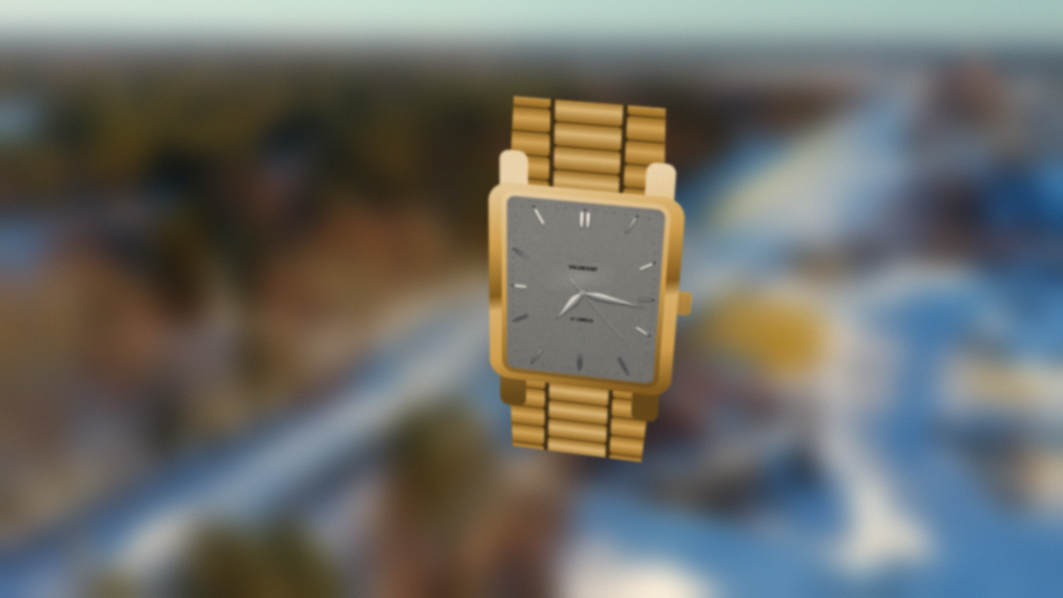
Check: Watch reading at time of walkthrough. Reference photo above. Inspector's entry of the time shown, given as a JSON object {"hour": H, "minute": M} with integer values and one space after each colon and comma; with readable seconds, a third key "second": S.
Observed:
{"hour": 7, "minute": 16, "second": 23}
